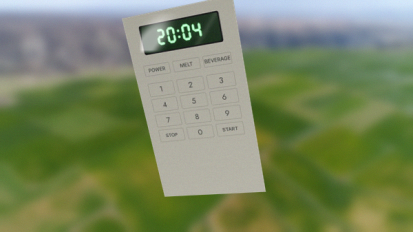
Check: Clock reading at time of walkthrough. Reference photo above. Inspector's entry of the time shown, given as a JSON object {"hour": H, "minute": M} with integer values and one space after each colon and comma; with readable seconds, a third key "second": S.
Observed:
{"hour": 20, "minute": 4}
